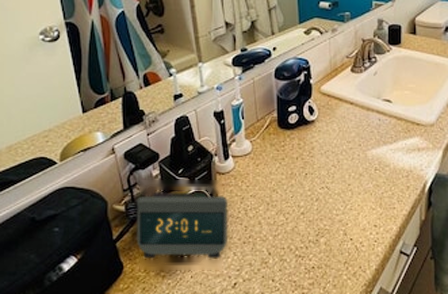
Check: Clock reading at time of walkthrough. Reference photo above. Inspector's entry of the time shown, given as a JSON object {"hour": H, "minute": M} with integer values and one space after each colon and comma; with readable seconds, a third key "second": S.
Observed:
{"hour": 22, "minute": 1}
